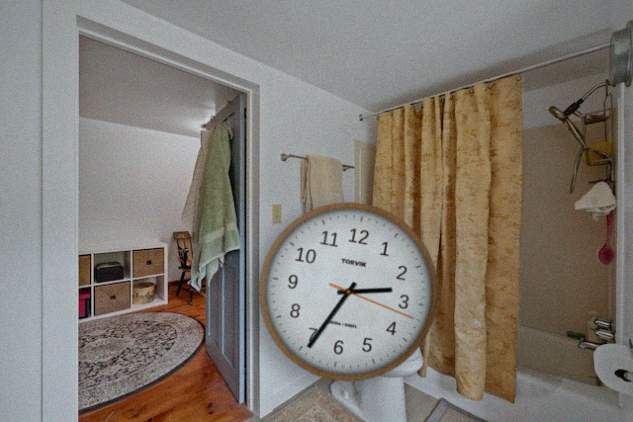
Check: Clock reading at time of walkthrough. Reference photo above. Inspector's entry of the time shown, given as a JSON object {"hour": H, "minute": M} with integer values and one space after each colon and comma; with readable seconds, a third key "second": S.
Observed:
{"hour": 2, "minute": 34, "second": 17}
